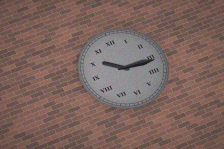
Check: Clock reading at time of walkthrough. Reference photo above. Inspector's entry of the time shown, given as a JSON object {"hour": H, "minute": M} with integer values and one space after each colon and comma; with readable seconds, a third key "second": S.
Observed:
{"hour": 10, "minute": 16}
